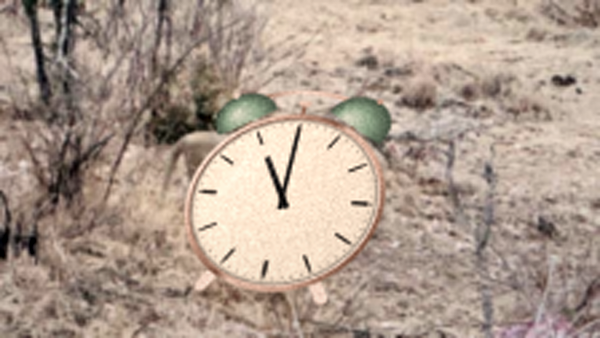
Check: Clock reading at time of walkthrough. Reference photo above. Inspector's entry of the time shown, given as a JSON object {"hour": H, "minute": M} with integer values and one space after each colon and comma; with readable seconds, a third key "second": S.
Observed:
{"hour": 11, "minute": 0}
